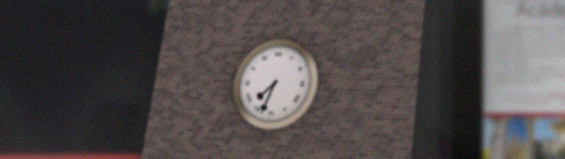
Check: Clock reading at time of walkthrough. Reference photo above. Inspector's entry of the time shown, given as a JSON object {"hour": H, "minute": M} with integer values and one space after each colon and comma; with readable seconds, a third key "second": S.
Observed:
{"hour": 7, "minute": 33}
